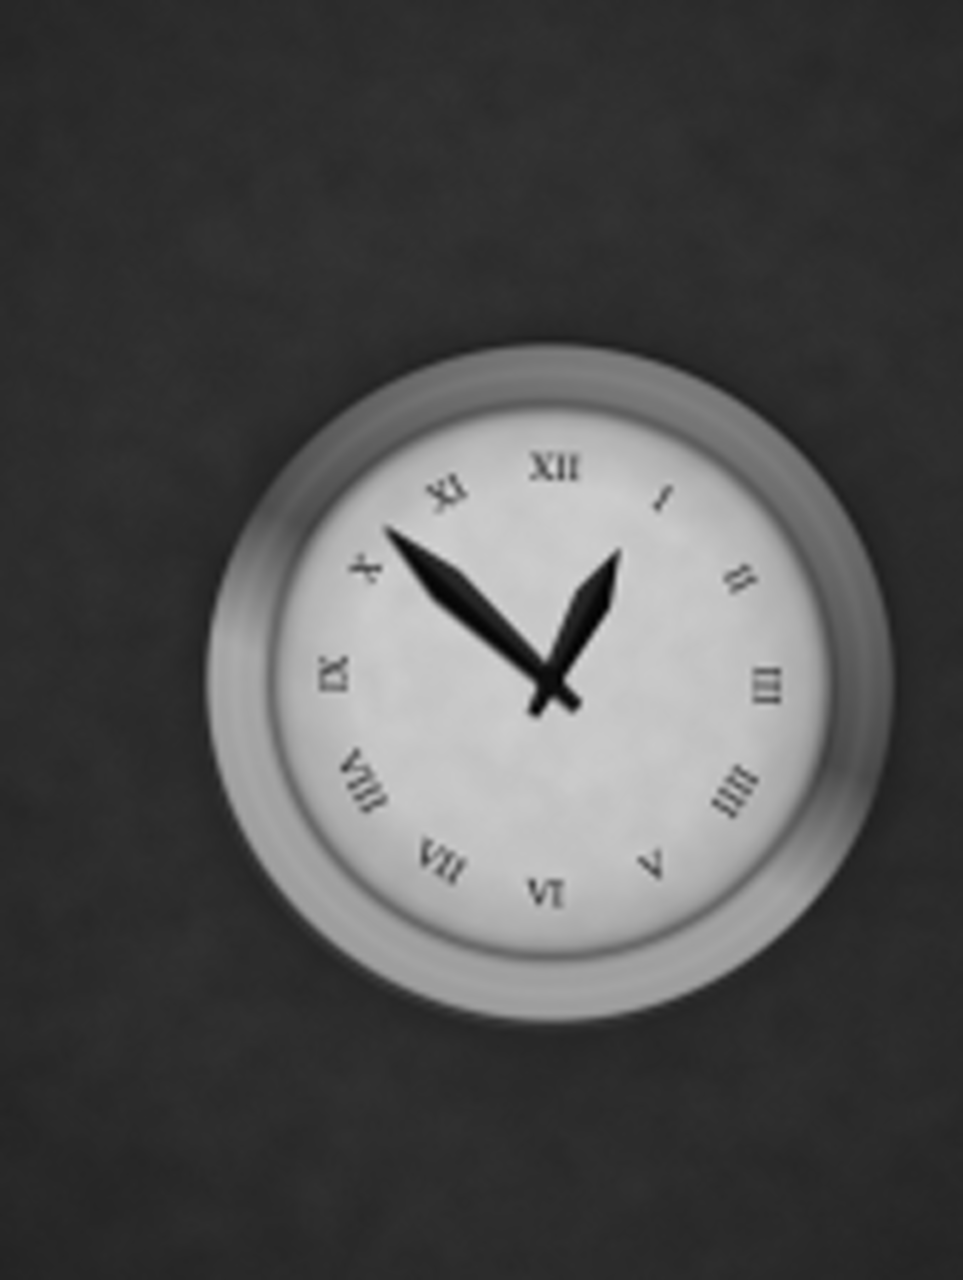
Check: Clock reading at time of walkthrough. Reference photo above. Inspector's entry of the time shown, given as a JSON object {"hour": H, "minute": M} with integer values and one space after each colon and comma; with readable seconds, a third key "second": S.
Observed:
{"hour": 12, "minute": 52}
